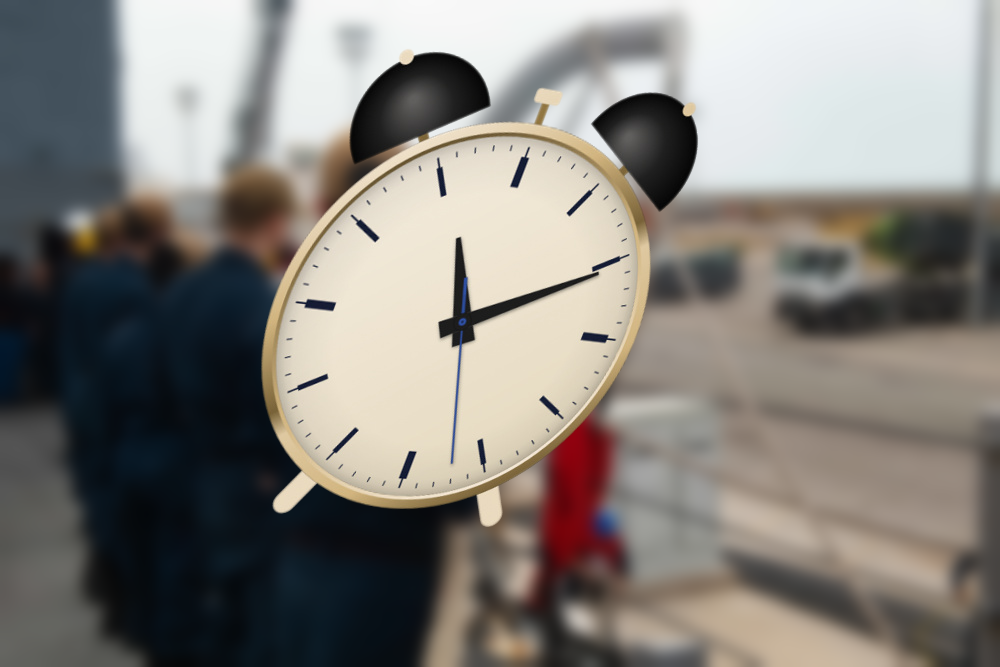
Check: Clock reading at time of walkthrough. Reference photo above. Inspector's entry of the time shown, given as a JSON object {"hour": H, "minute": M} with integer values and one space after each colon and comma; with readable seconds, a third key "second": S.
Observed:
{"hour": 11, "minute": 10, "second": 27}
